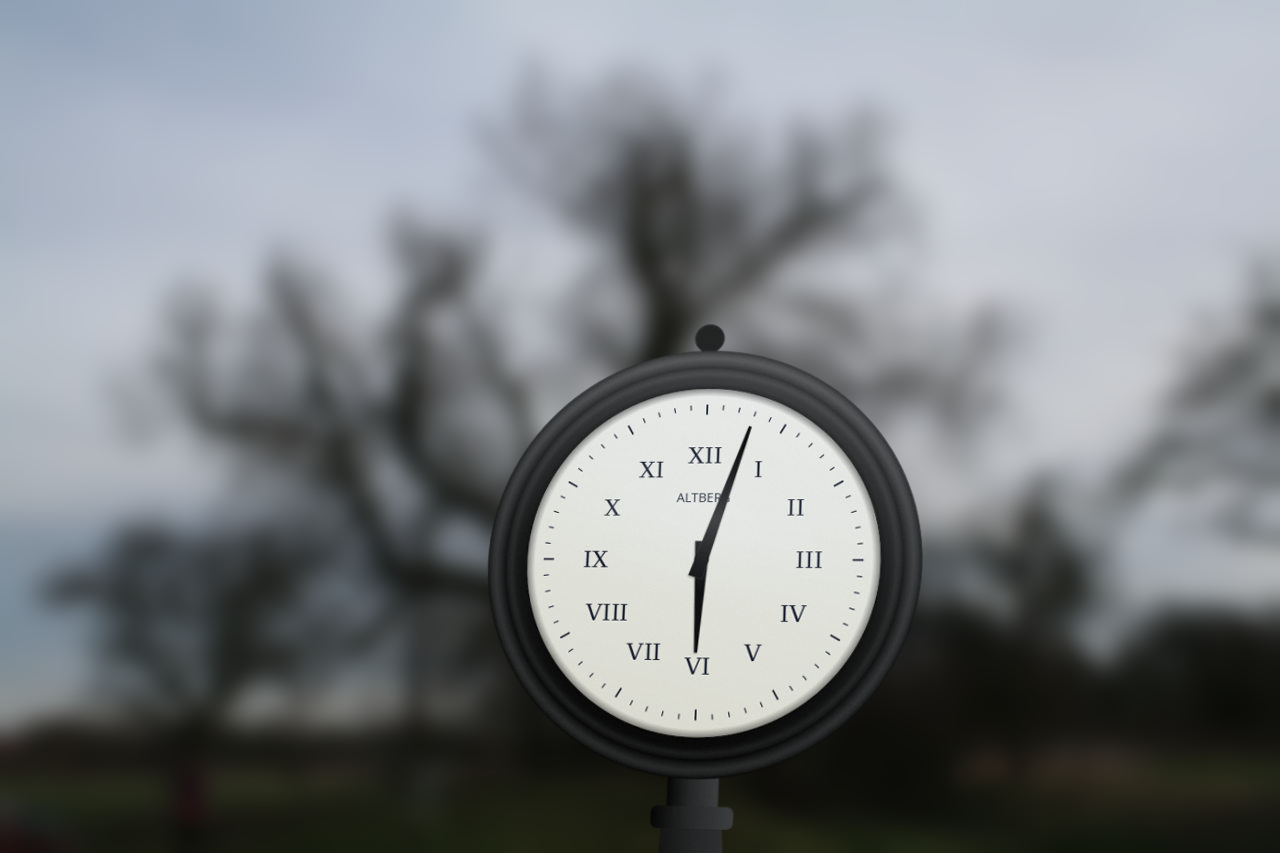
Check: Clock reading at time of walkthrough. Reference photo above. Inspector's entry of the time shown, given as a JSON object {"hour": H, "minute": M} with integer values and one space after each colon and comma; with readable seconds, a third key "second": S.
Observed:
{"hour": 6, "minute": 3}
